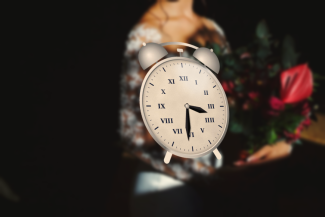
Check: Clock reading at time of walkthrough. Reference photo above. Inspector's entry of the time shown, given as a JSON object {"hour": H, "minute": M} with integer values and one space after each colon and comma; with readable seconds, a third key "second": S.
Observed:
{"hour": 3, "minute": 31}
